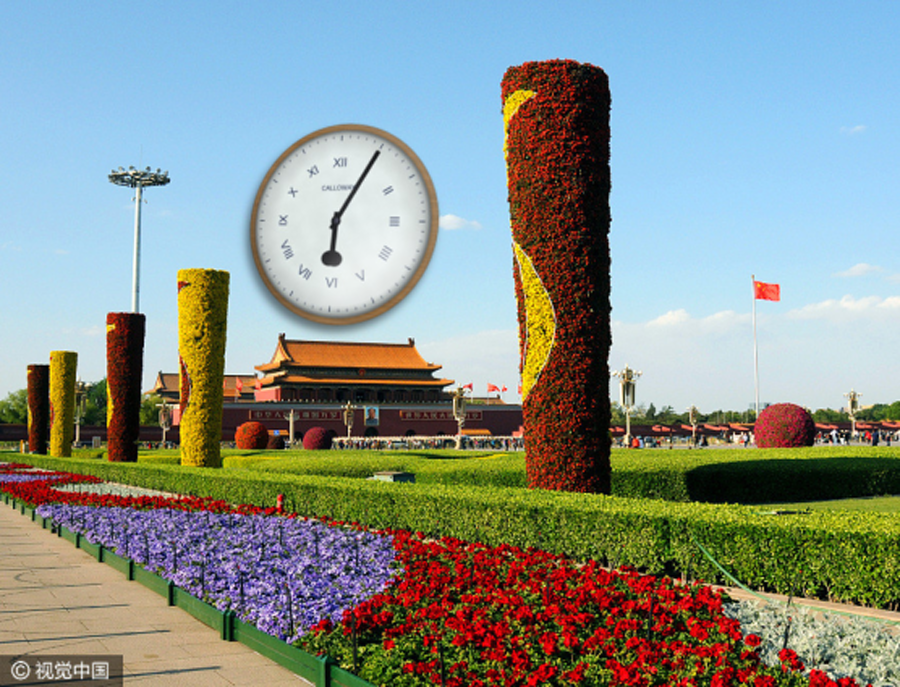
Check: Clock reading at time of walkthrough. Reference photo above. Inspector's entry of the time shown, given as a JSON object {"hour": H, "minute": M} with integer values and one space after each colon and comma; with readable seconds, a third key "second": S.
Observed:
{"hour": 6, "minute": 5}
